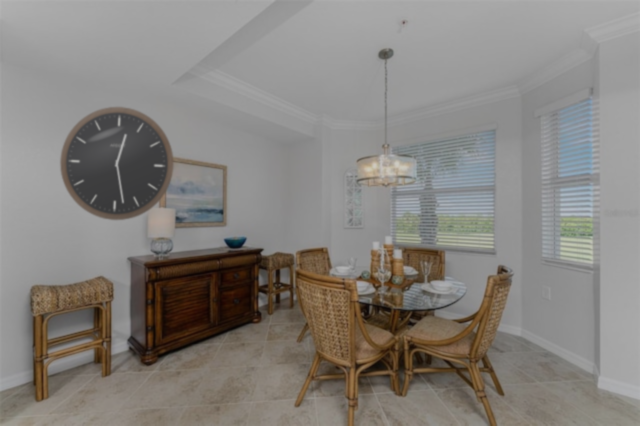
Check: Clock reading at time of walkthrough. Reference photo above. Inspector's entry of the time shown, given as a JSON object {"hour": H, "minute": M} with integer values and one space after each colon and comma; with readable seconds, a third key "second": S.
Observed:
{"hour": 12, "minute": 28}
